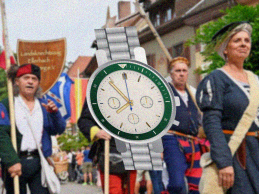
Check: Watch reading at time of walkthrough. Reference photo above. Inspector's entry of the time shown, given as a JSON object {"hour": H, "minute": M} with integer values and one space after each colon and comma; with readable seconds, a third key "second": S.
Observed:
{"hour": 7, "minute": 54}
